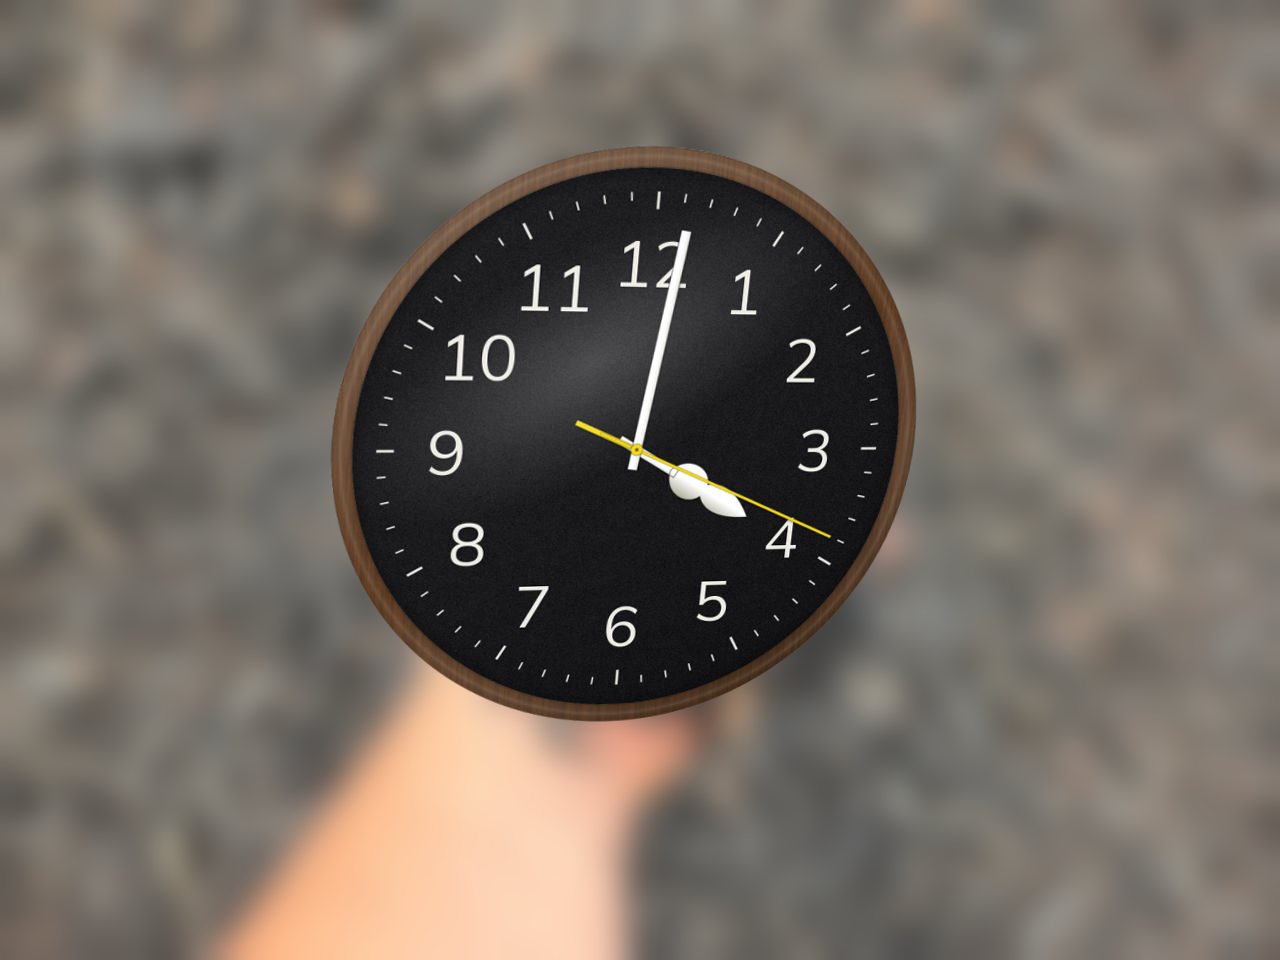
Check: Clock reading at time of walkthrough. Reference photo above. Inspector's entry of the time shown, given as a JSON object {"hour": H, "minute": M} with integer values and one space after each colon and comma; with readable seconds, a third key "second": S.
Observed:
{"hour": 4, "minute": 1, "second": 19}
